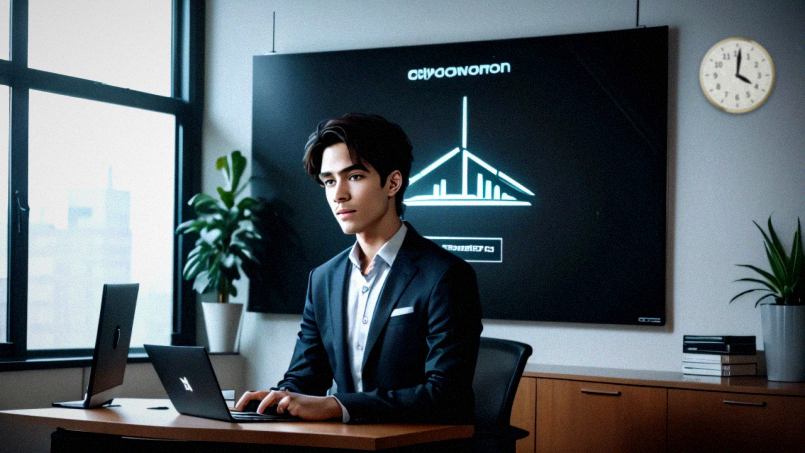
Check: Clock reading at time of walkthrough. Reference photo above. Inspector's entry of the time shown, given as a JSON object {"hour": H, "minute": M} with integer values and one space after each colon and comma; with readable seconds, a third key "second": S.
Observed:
{"hour": 4, "minute": 1}
